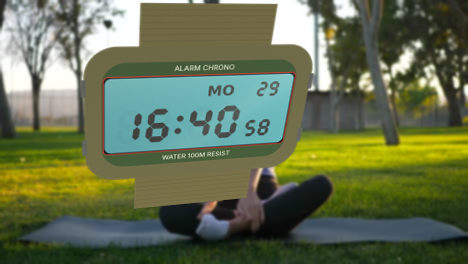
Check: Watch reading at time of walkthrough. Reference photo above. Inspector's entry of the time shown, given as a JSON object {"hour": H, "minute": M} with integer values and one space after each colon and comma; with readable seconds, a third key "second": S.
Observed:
{"hour": 16, "minute": 40, "second": 58}
